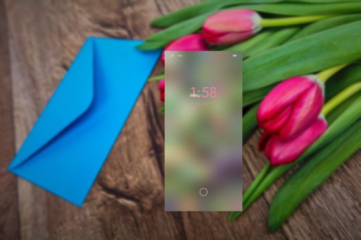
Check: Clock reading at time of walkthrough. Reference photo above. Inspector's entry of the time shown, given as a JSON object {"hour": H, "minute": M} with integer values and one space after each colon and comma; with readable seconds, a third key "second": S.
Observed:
{"hour": 1, "minute": 58}
